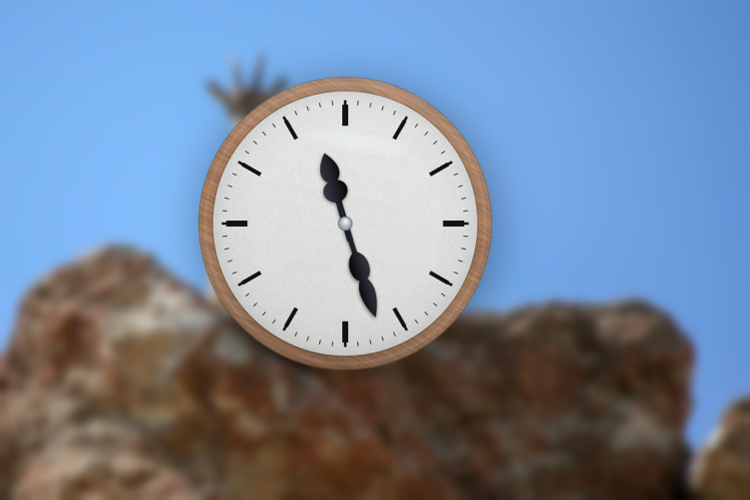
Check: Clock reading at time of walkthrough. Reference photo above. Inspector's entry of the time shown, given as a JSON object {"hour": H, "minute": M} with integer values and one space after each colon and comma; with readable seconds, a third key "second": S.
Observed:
{"hour": 11, "minute": 27}
